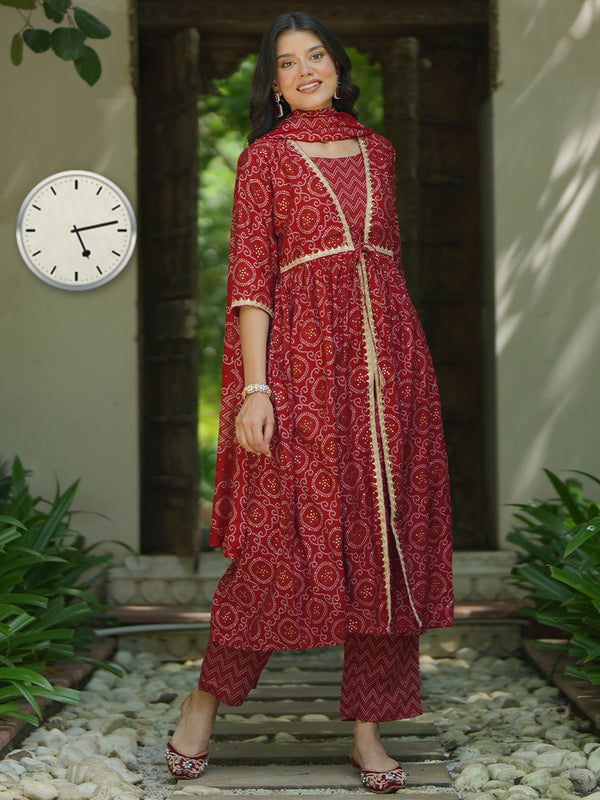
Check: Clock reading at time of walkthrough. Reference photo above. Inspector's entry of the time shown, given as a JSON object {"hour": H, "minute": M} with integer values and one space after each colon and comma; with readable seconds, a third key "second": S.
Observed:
{"hour": 5, "minute": 13}
